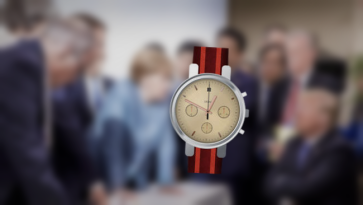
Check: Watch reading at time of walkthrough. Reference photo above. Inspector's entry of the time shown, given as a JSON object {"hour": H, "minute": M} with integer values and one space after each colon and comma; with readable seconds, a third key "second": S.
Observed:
{"hour": 12, "minute": 49}
